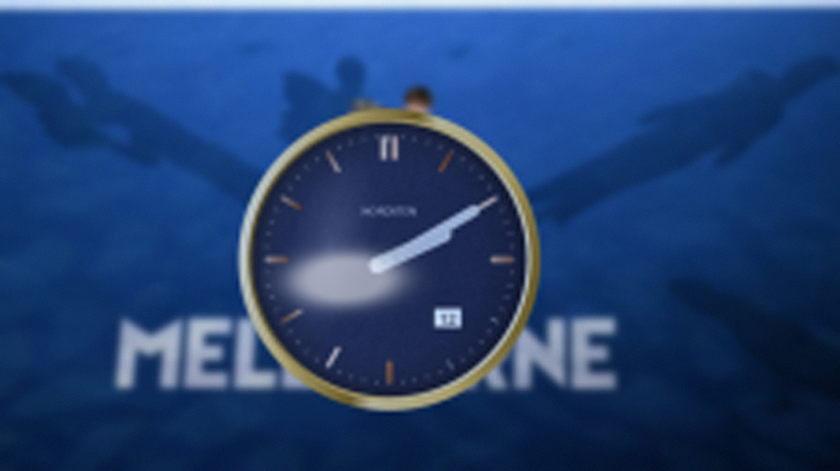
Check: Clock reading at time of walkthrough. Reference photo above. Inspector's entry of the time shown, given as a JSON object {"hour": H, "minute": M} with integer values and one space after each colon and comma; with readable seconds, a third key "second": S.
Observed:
{"hour": 2, "minute": 10}
